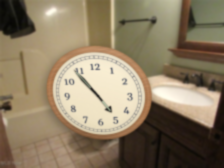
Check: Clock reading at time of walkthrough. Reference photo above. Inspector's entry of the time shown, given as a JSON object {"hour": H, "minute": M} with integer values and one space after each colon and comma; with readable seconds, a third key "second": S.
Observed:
{"hour": 4, "minute": 54}
